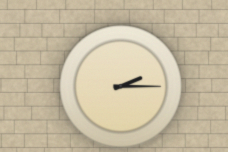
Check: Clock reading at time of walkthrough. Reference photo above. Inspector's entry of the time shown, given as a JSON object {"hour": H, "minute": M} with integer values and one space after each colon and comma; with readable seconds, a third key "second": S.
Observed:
{"hour": 2, "minute": 15}
